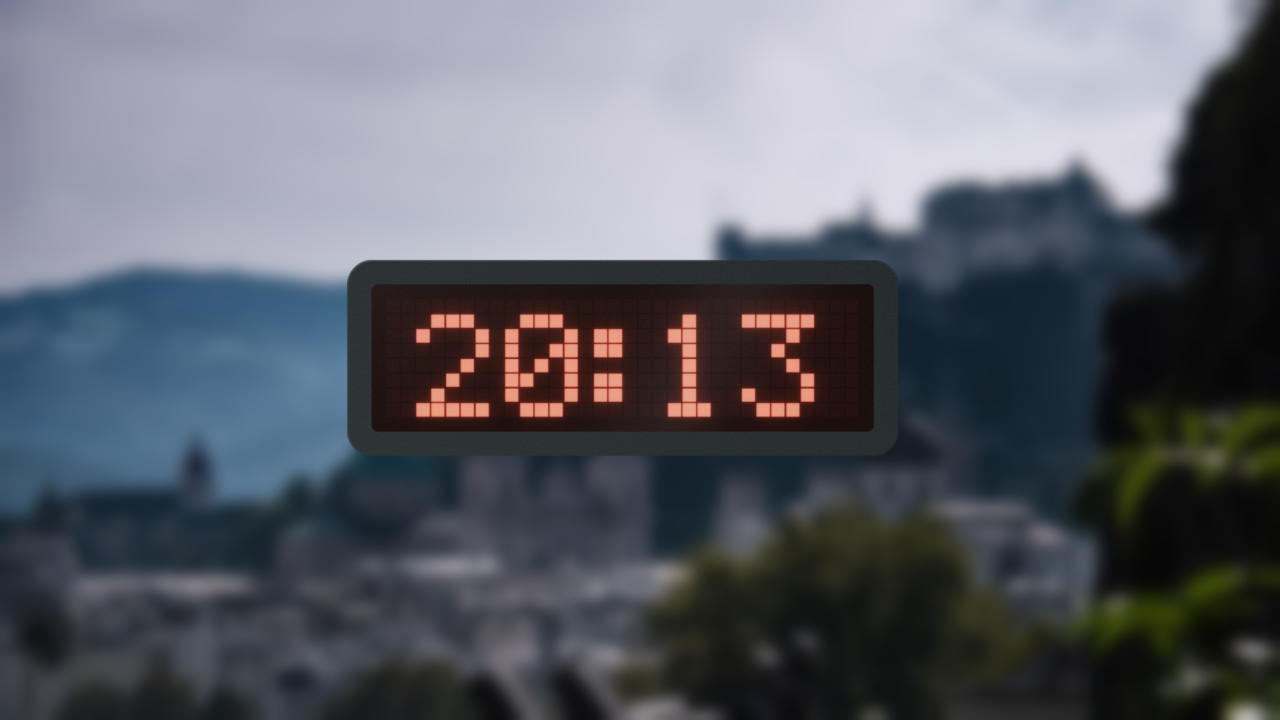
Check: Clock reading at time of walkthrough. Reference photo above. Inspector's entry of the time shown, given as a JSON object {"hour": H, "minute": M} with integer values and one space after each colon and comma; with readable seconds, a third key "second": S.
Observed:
{"hour": 20, "minute": 13}
